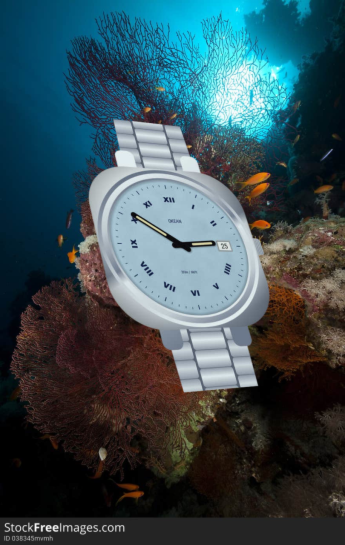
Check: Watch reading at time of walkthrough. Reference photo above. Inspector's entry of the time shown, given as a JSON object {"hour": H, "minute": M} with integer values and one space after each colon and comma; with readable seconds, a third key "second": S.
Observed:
{"hour": 2, "minute": 51}
